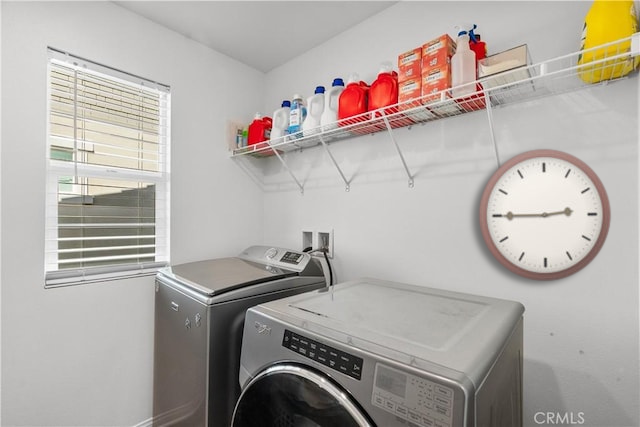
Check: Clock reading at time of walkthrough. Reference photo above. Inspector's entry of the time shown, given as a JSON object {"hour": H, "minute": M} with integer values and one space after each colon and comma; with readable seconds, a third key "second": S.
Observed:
{"hour": 2, "minute": 45}
